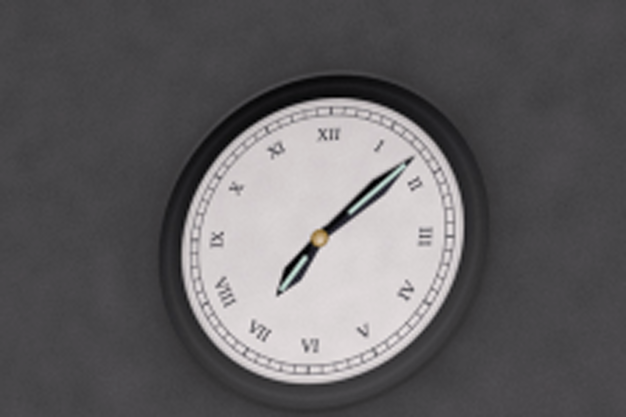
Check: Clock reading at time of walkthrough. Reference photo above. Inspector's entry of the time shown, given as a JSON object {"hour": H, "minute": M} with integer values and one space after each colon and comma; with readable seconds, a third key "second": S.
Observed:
{"hour": 7, "minute": 8}
